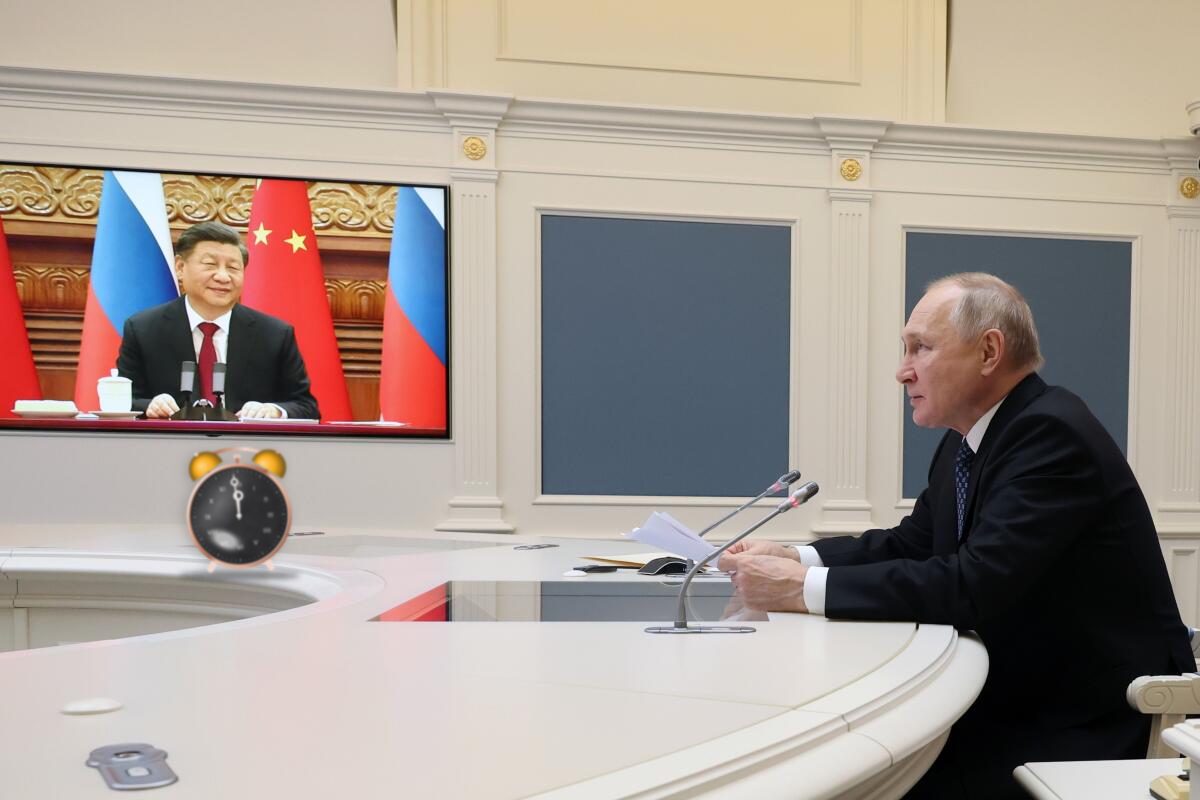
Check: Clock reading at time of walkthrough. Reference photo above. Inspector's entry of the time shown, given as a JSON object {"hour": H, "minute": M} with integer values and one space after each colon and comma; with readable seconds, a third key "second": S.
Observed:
{"hour": 11, "minute": 59}
